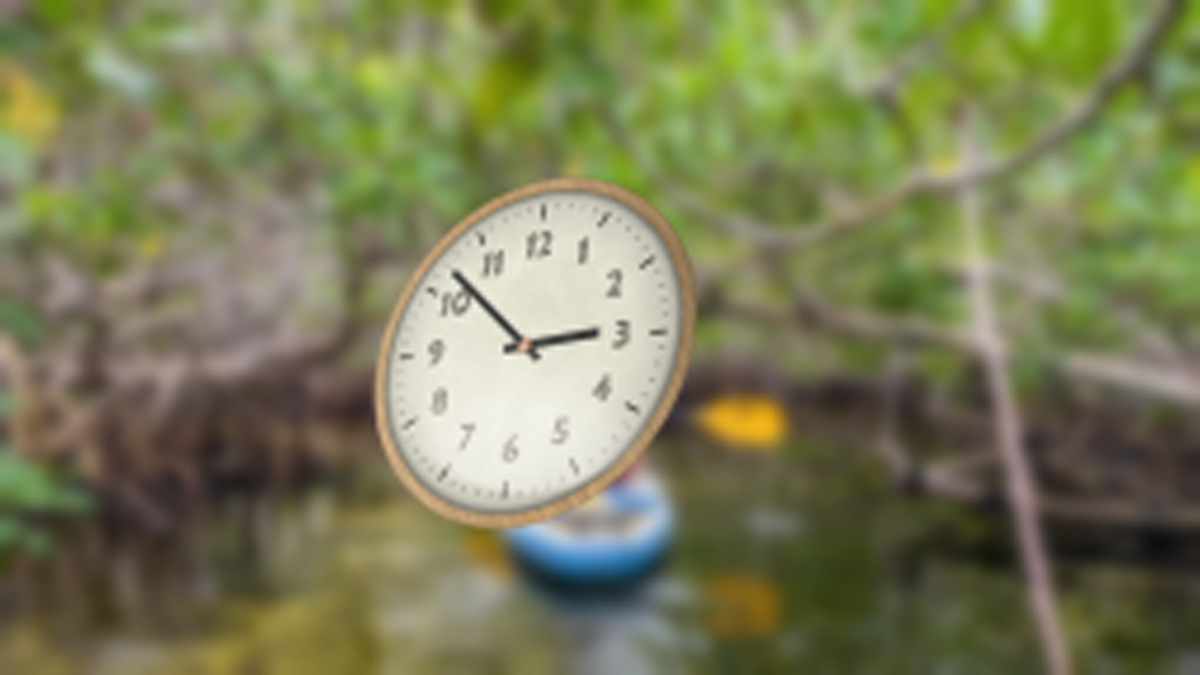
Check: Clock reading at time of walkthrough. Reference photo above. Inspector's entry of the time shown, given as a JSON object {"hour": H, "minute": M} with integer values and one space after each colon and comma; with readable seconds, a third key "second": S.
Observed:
{"hour": 2, "minute": 52}
